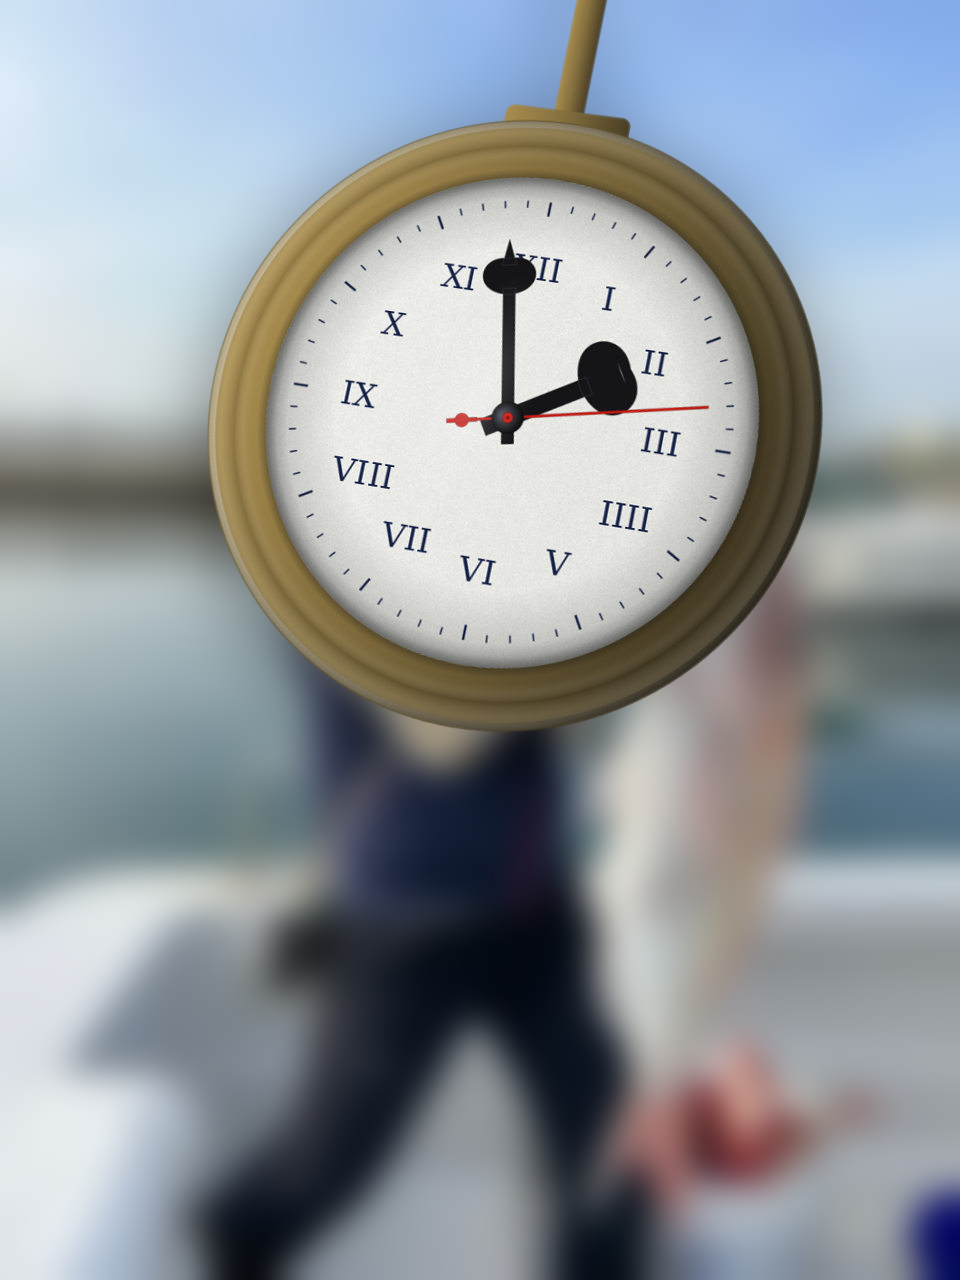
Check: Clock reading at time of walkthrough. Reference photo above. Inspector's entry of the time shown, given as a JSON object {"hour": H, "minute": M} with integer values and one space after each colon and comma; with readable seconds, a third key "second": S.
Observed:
{"hour": 1, "minute": 58, "second": 13}
